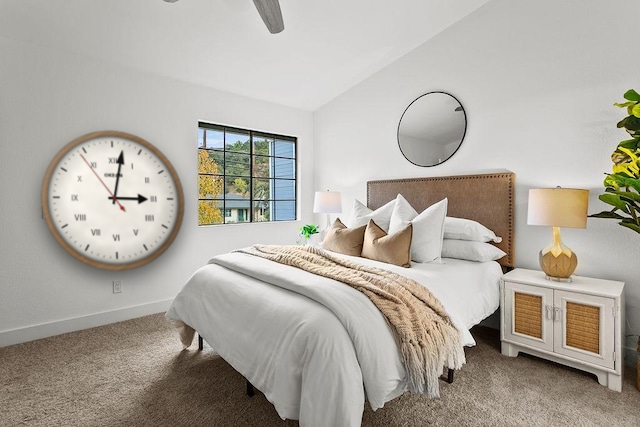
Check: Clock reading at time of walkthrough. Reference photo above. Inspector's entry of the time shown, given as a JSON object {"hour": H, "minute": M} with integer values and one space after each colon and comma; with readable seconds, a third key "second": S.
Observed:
{"hour": 3, "minute": 1, "second": 54}
